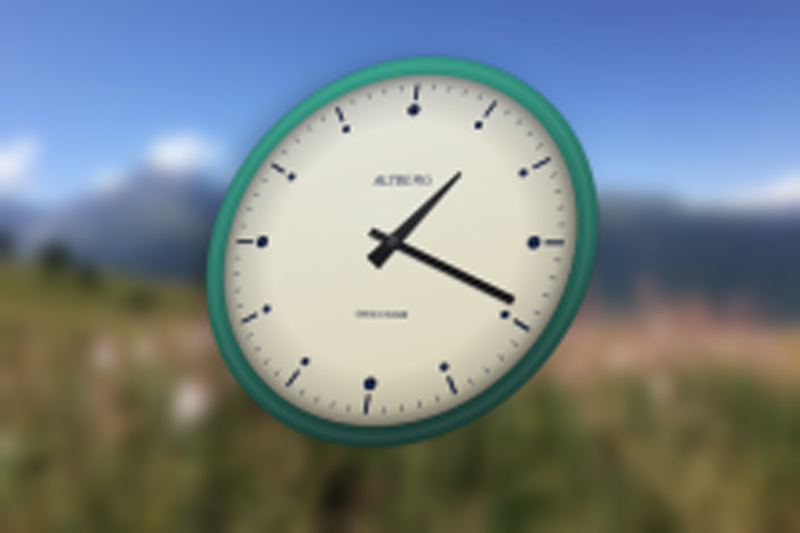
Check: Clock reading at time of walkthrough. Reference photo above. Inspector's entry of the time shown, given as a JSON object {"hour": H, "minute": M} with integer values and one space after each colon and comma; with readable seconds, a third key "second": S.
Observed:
{"hour": 1, "minute": 19}
